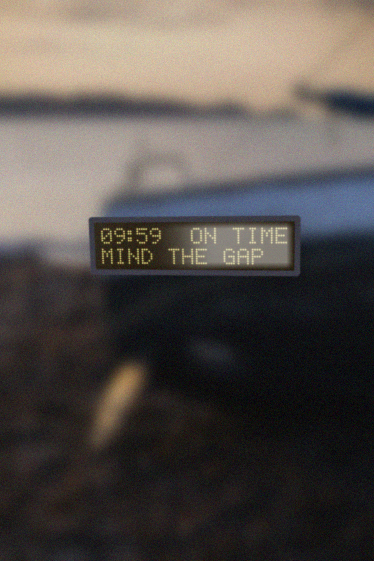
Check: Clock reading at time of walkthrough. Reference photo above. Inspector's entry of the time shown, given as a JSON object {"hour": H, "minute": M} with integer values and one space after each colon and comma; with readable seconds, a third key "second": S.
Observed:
{"hour": 9, "minute": 59}
